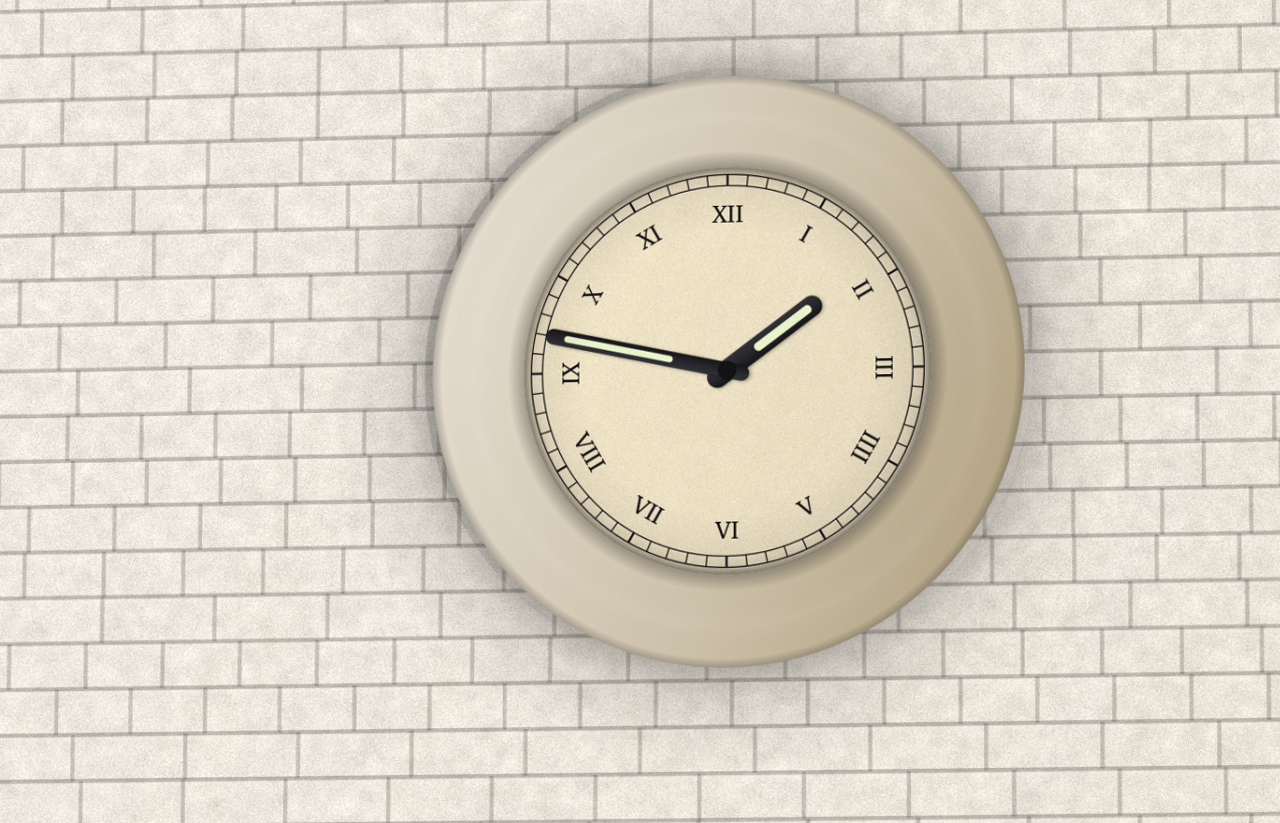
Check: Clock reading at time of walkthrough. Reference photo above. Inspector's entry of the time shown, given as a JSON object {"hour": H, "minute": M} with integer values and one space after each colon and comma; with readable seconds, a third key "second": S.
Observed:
{"hour": 1, "minute": 47}
